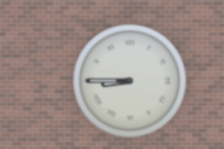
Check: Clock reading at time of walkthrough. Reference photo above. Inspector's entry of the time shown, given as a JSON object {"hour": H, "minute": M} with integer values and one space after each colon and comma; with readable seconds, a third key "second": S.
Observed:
{"hour": 8, "minute": 45}
